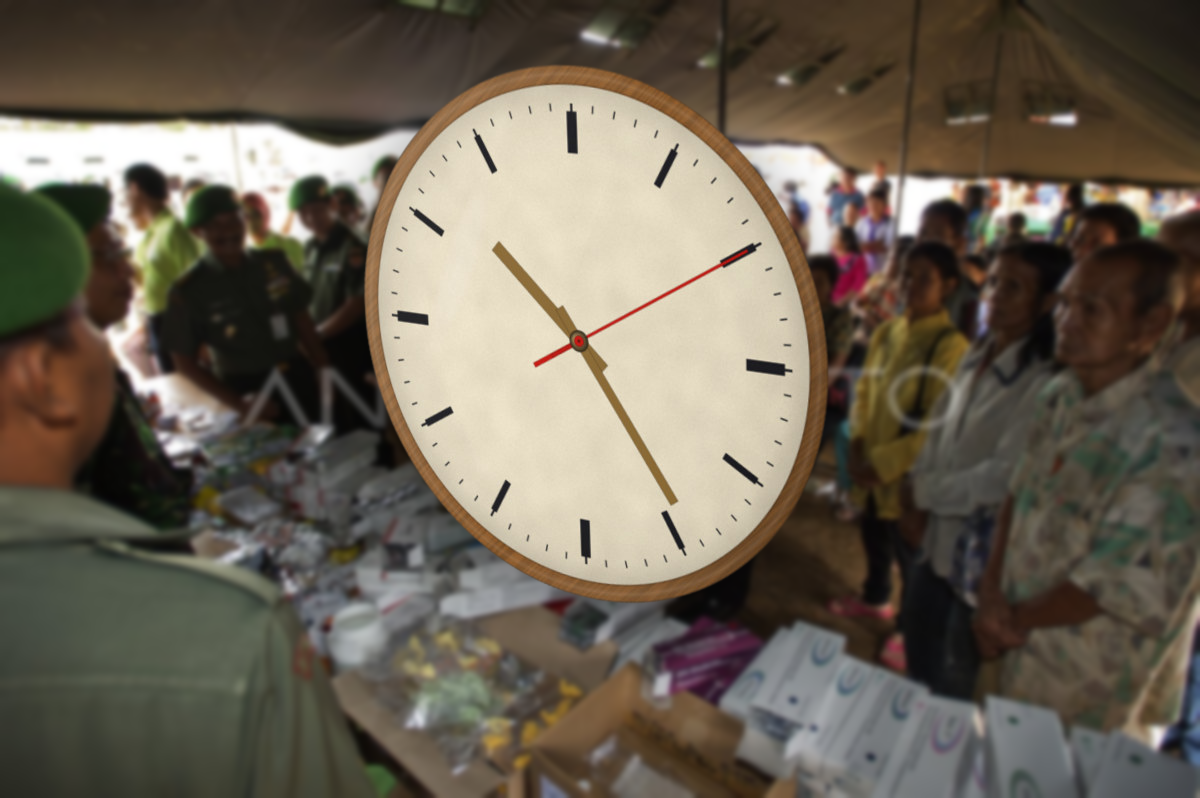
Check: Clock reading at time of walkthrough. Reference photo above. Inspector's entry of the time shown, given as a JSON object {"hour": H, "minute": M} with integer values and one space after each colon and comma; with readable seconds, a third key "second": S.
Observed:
{"hour": 10, "minute": 24, "second": 10}
